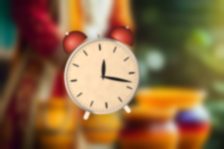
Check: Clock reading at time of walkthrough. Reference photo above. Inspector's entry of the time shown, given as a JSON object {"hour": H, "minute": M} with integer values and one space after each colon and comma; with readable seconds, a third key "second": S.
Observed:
{"hour": 12, "minute": 18}
